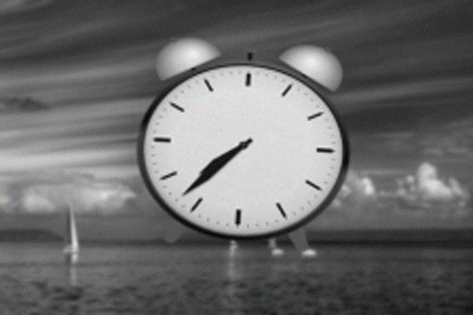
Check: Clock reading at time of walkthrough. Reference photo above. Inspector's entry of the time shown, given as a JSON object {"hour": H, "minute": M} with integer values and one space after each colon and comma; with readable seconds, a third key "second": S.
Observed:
{"hour": 7, "minute": 37}
